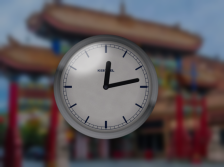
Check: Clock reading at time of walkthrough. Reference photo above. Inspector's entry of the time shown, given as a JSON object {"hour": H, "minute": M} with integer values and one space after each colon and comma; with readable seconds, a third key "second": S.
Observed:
{"hour": 12, "minute": 13}
